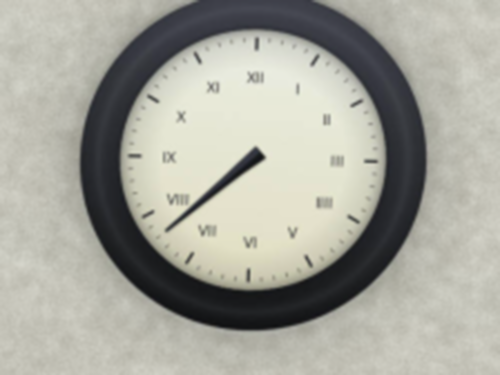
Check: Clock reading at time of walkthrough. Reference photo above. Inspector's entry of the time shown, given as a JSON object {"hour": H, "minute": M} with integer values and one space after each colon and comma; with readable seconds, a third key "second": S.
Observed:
{"hour": 7, "minute": 38}
